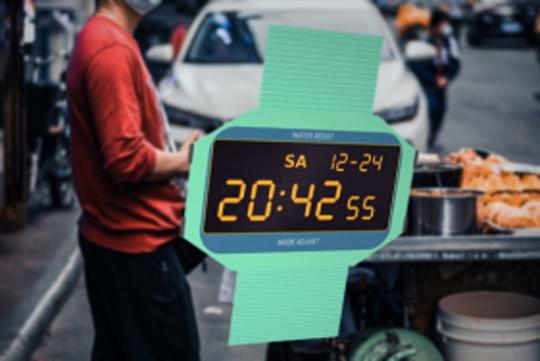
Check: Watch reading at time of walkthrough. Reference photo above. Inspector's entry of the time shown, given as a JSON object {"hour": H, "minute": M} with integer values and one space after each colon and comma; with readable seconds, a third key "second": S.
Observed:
{"hour": 20, "minute": 42, "second": 55}
